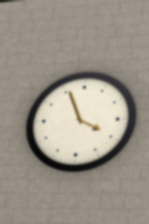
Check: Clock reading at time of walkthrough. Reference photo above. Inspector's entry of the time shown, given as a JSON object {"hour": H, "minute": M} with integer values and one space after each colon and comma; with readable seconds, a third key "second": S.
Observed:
{"hour": 3, "minute": 56}
